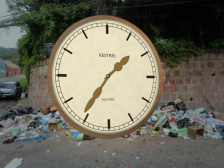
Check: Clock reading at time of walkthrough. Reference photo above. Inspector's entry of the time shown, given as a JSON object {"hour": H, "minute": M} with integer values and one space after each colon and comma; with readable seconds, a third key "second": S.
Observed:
{"hour": 1, "minute": 36}
